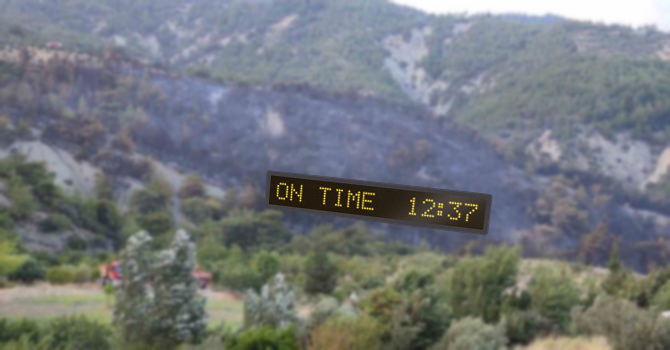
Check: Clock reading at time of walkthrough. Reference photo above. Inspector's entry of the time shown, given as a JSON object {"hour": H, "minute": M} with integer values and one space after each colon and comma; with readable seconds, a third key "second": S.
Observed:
{"hour": 12, "minute": 37}
